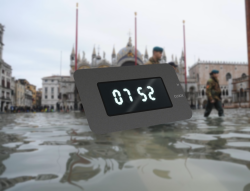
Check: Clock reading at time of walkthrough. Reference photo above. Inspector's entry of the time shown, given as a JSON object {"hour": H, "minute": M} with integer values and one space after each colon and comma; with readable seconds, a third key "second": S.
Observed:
{"hour": 7, "minute": 52}
